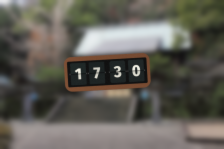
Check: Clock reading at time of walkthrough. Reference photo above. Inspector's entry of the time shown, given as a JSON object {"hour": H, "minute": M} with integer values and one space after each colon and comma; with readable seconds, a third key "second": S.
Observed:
{"hour": 17, "minute": 30}
